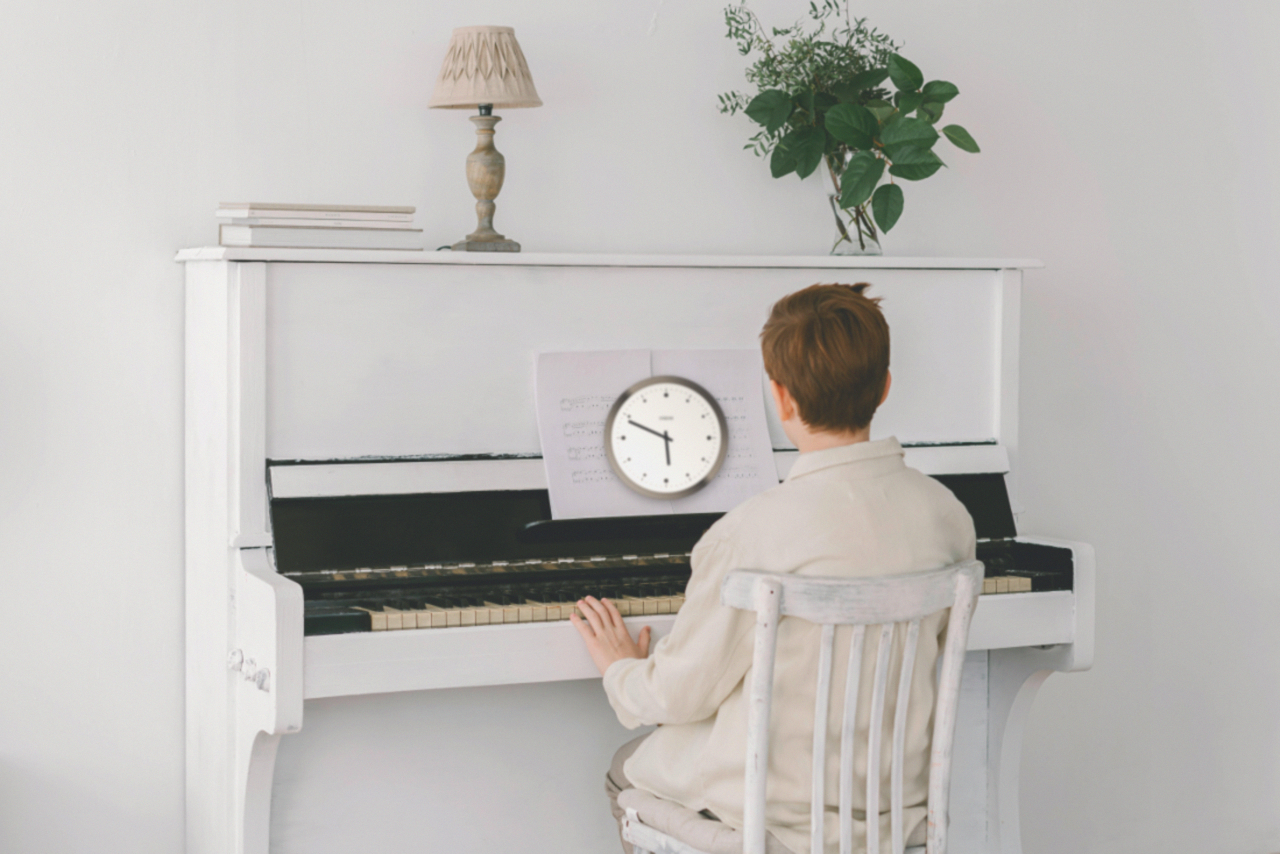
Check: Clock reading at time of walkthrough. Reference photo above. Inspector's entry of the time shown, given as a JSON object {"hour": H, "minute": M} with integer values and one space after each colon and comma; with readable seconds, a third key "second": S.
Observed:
{"hour": 5, "minute": 49}
